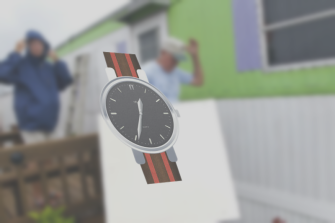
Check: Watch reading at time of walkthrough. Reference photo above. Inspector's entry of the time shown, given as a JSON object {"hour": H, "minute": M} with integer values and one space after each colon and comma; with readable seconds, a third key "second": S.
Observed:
{"hour": 12, "minute": 34}
